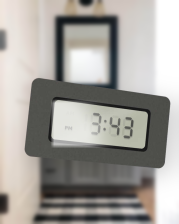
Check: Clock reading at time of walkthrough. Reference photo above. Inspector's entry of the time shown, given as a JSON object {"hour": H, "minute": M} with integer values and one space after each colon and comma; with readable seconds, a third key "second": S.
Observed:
{"hour": 3, "minute": 43}
